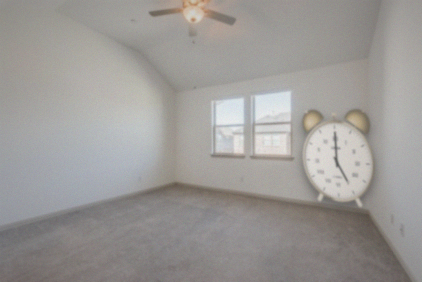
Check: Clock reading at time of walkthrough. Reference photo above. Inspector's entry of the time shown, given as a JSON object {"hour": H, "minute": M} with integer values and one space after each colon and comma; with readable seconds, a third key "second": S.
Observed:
{"hour": 5, "minute": 0}
